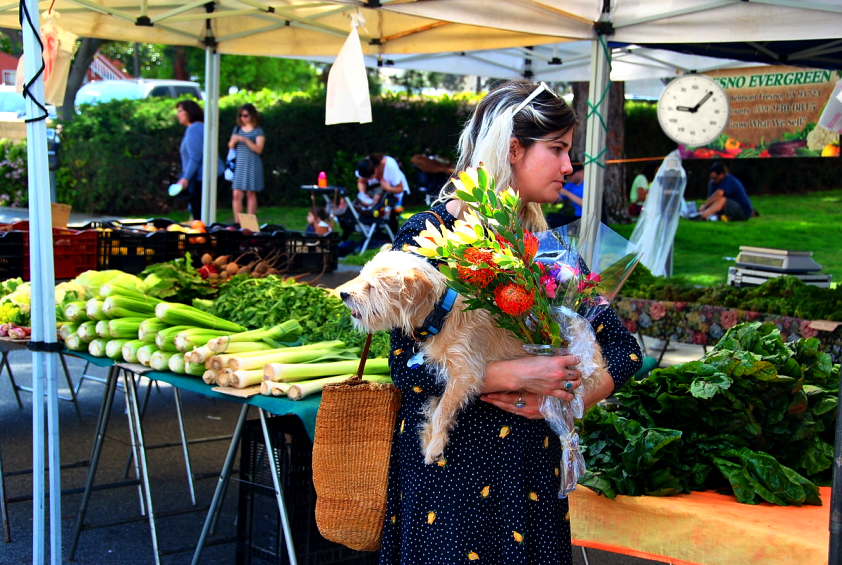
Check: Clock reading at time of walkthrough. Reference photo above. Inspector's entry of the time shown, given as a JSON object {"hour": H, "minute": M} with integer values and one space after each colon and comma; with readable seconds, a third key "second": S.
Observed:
{"hour": 9, "minute": 7}
